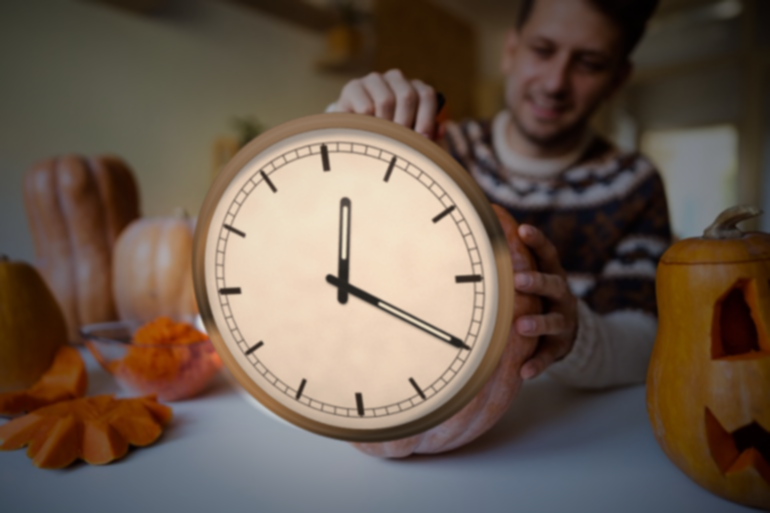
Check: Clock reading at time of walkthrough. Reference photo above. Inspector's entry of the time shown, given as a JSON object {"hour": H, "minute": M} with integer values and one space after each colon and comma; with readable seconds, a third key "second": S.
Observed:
{"hour": 12, "minute": 20}
